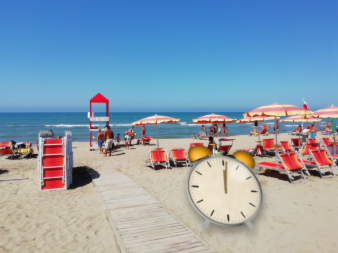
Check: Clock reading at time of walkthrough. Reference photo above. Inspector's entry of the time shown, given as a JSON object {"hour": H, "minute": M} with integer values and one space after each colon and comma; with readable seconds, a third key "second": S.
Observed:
{"hour": 12, "minute": 1}
